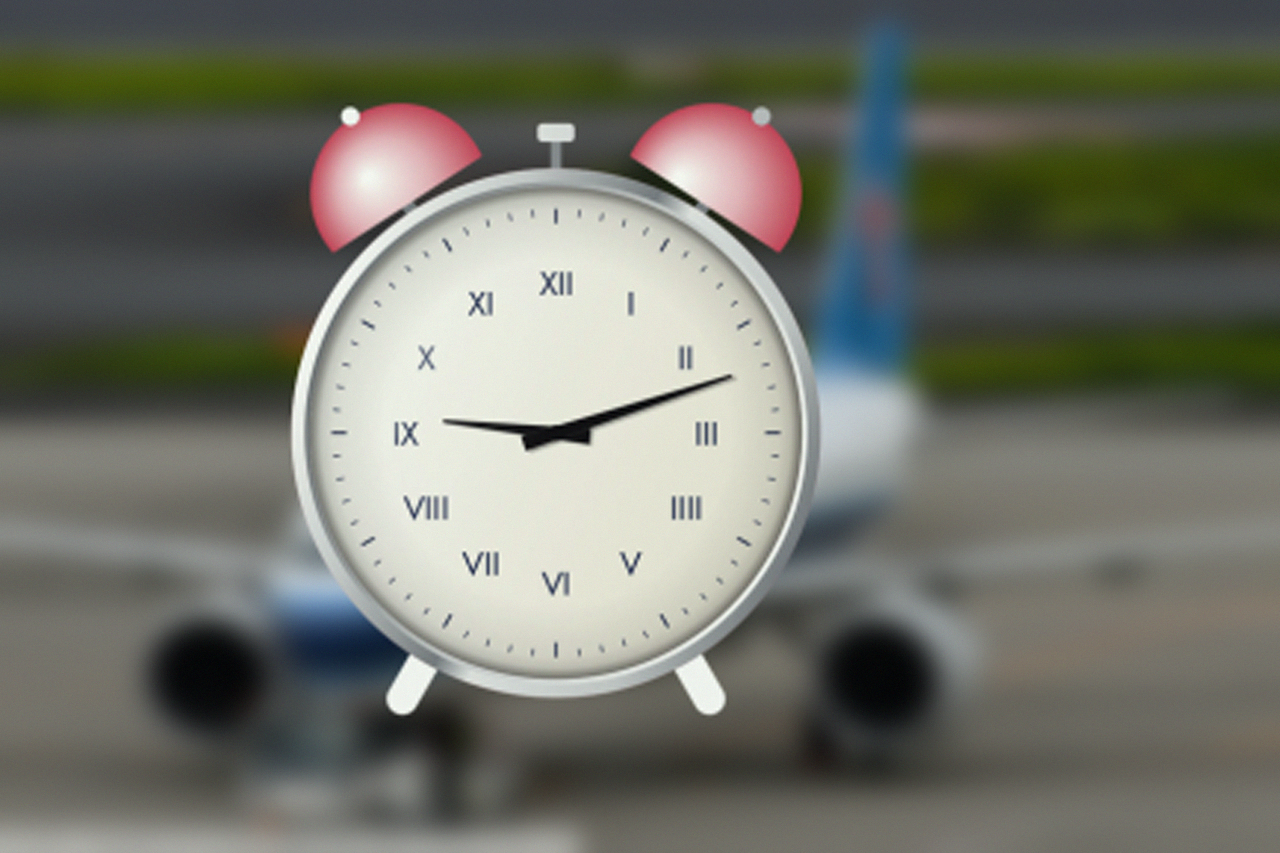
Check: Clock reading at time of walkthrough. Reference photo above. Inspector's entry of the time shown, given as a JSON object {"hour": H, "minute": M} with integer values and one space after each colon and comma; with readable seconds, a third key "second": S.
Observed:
{"hour": 9, "minute": 12}
